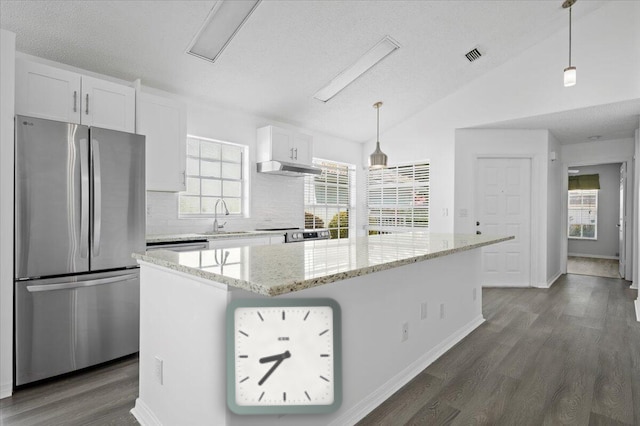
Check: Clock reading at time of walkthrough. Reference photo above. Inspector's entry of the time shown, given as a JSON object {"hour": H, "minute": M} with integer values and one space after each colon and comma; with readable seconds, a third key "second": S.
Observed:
{"hour": 8, "minute": 37}
